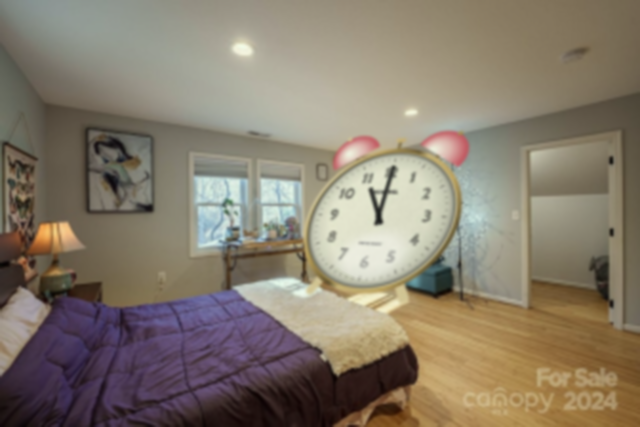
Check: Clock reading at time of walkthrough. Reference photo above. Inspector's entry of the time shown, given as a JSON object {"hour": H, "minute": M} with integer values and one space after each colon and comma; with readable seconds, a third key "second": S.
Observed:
{"hour": 11, "minute": 0}
